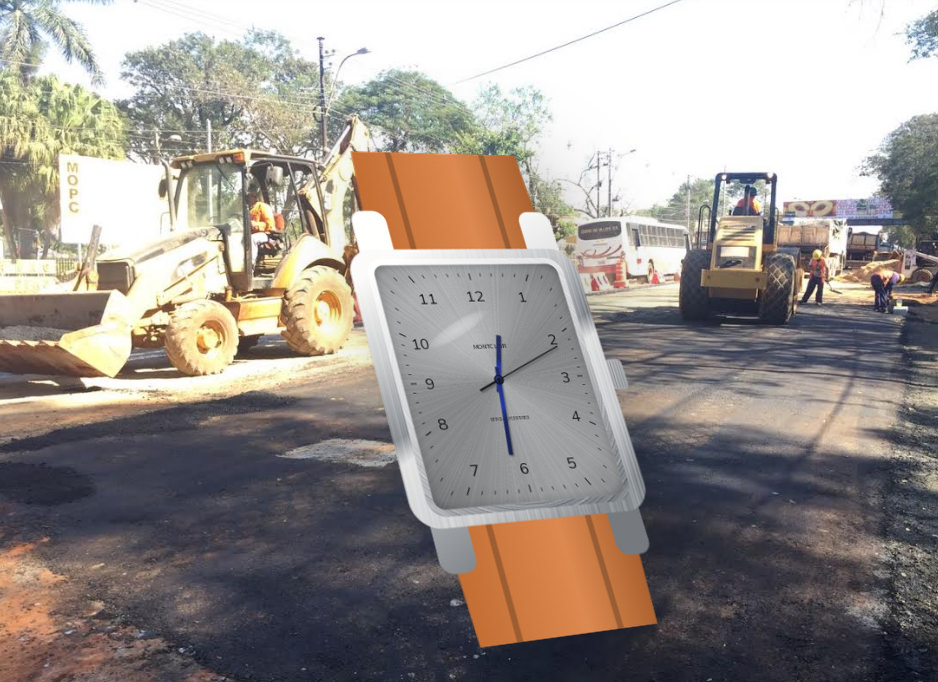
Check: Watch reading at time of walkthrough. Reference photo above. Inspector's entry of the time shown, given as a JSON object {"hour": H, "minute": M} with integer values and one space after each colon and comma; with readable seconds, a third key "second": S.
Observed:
{"hour": 12, "minute": 31, "second": 11}
